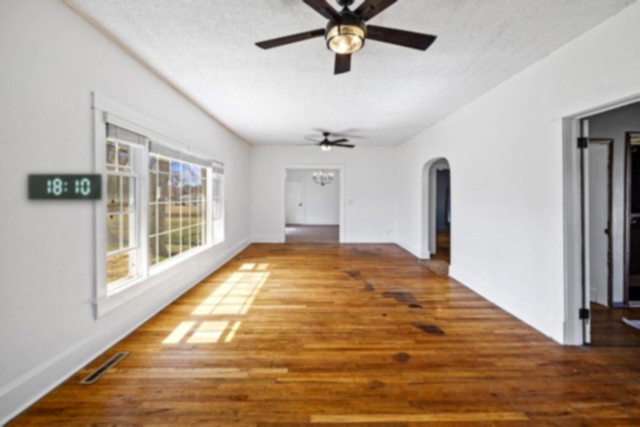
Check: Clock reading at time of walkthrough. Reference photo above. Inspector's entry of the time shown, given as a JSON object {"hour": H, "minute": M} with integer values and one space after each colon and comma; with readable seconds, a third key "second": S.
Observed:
{"hour": 18, "minute": 10}
